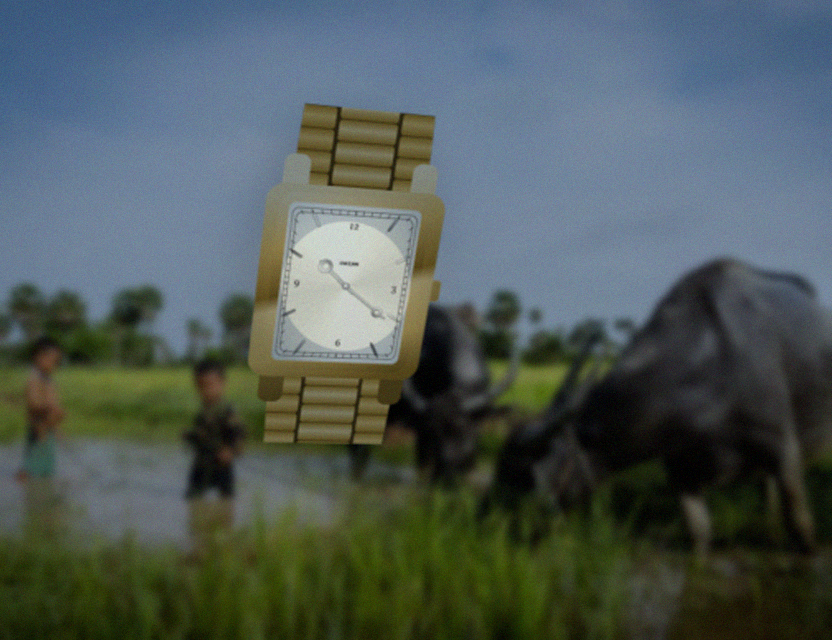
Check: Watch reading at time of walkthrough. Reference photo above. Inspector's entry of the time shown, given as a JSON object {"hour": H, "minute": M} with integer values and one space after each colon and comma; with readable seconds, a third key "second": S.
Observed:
{"hour": 10, "minute": 21}
